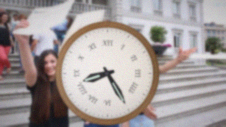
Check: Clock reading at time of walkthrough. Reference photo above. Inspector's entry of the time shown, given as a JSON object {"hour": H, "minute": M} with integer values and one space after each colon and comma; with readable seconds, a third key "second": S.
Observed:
{"hour": 8, "minute": 25}
